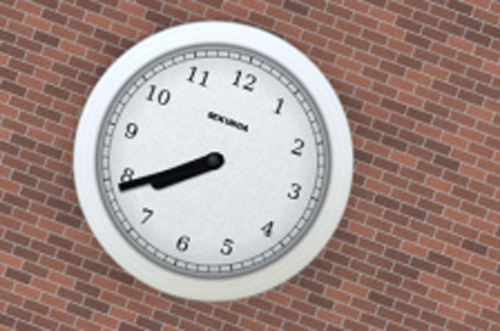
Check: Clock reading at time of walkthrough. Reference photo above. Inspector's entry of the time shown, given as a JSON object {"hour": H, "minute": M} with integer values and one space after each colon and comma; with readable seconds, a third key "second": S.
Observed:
{"hour": 7, "minute": 39}
